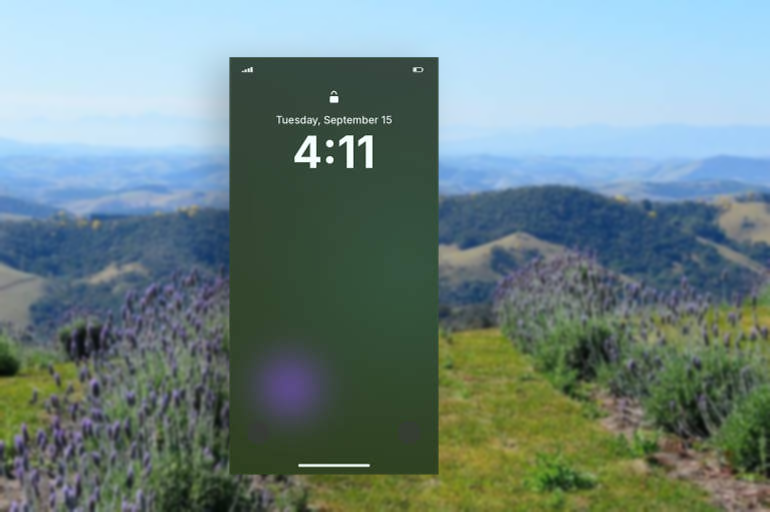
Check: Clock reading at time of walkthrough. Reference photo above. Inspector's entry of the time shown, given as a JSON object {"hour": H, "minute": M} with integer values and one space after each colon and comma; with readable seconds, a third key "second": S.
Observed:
{"hour": 4, "minute": 11}
